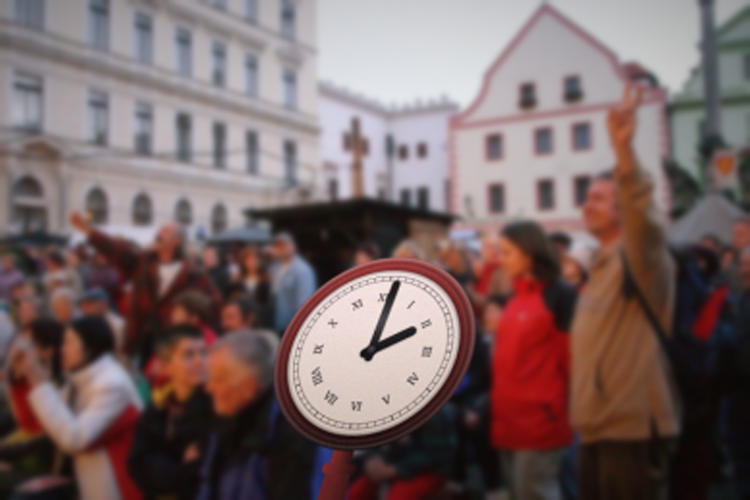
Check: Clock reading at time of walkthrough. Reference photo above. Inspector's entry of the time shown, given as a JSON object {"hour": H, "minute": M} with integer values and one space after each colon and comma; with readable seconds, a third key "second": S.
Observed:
{"hour": 2, "minute": 1}
